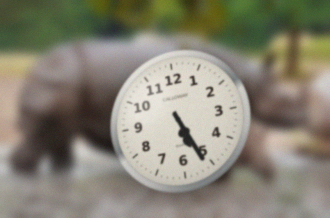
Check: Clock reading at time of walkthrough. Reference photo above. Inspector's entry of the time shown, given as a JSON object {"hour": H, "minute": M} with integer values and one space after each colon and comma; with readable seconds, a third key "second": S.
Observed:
{"hour": 5, "minute": 26}
